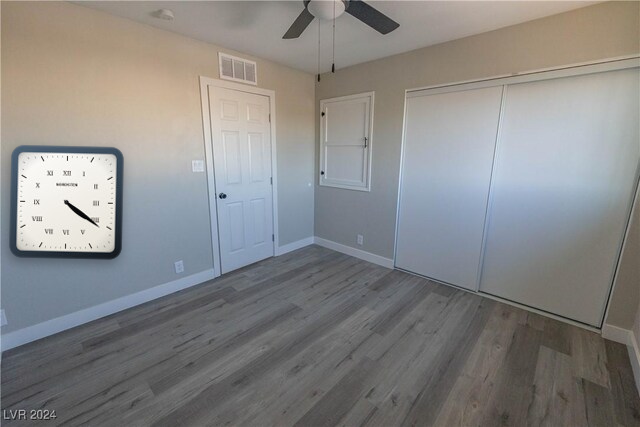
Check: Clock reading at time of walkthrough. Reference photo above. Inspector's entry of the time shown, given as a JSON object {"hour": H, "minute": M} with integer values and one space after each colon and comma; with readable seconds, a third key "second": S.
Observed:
{"hour": 4, "minute": 21}
